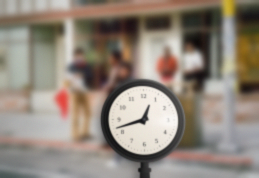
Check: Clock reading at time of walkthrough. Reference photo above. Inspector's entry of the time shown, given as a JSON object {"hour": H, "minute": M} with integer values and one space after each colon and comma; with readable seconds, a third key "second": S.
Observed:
{"hour": 12, "minute": 42}
